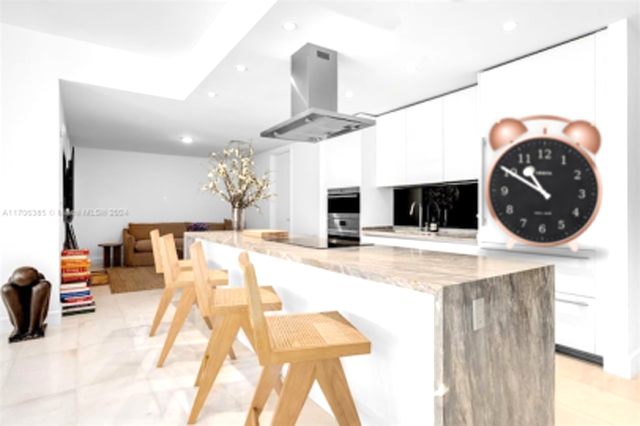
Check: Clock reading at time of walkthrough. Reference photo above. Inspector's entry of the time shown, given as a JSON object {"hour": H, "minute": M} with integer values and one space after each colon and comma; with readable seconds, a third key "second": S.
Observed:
{"hour": 10, "minute": 50}
